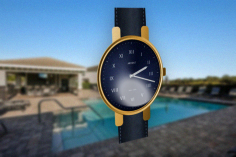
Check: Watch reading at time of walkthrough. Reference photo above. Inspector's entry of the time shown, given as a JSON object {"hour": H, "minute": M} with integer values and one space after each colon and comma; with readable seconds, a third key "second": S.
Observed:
{"hour": 2, "minute": 18}
